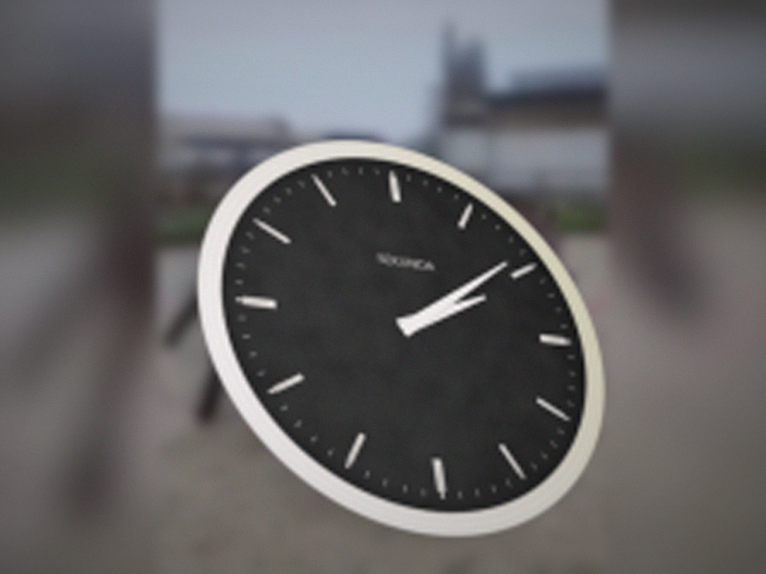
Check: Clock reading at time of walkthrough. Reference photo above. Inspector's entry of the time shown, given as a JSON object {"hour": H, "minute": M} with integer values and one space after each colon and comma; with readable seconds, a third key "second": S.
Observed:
{"hour": 2, "minute": 9}
